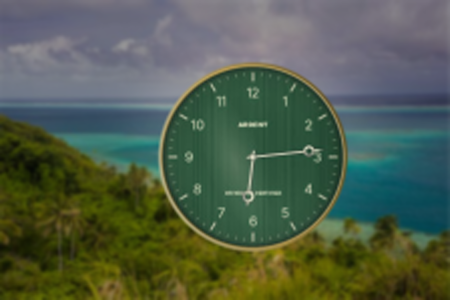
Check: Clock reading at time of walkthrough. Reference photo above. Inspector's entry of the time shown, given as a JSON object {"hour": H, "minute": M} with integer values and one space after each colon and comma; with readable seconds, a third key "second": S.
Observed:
{"hour": 6, "minute": 14}
